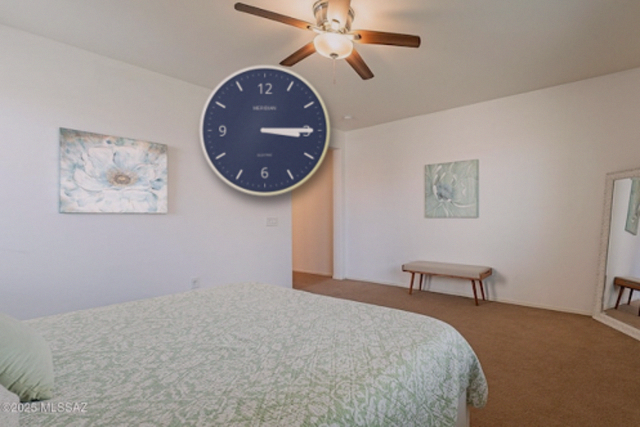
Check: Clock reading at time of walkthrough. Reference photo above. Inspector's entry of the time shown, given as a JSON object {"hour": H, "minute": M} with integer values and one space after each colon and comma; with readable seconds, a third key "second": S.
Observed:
{"hour": 3, "minute": 15}
